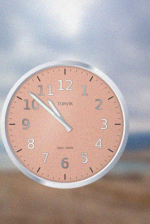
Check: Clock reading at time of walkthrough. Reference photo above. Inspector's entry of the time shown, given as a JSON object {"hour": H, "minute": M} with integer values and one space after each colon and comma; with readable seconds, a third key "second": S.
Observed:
{"hour": 10, "minute": 52}
